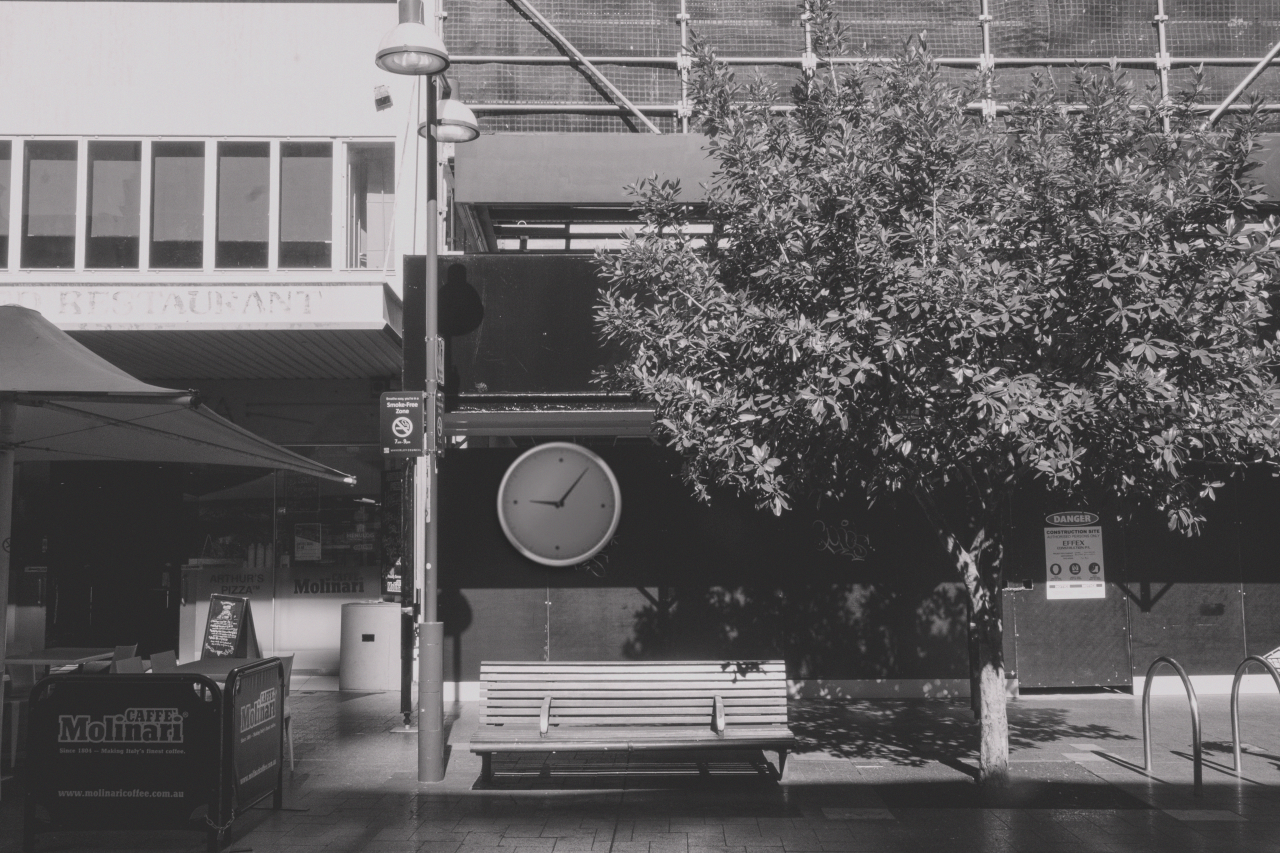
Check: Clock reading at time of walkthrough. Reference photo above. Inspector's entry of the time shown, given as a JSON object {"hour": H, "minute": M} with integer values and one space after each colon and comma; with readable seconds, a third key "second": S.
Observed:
{"hour": 9, "minute": 6}
